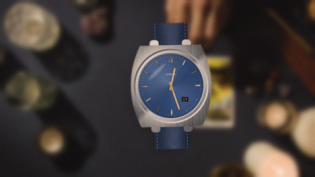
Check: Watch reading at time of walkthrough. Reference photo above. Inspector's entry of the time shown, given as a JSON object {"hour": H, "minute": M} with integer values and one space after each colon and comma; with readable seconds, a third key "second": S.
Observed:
{"hour": 12, "minute": 27}
